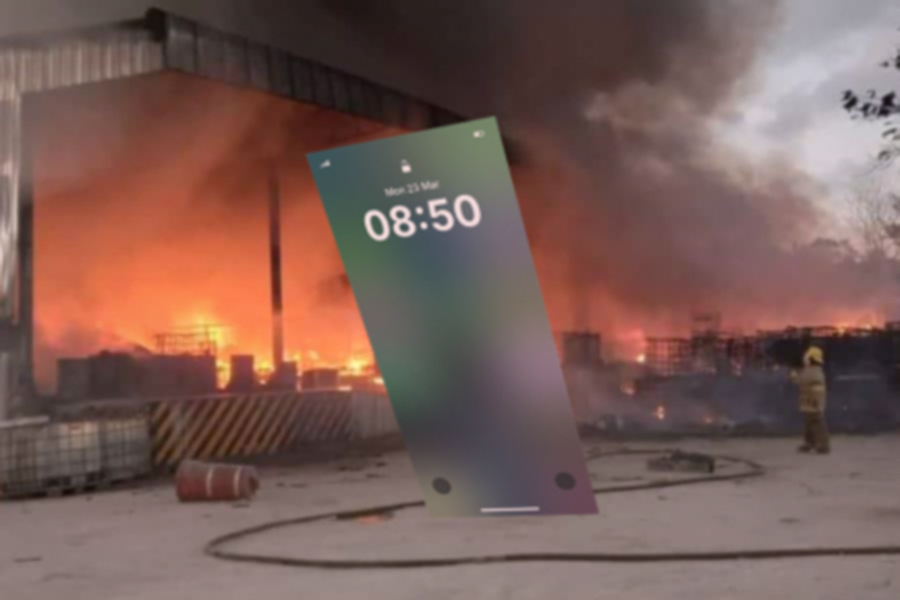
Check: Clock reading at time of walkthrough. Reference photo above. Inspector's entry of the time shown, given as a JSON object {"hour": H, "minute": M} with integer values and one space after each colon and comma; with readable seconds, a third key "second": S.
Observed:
{"hour": 8, "minute": 50}
